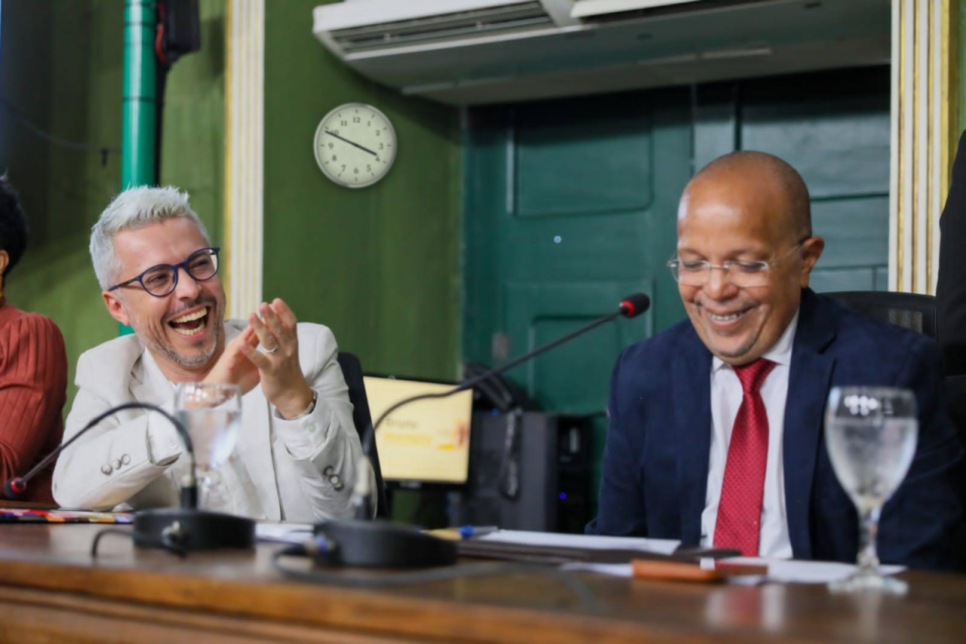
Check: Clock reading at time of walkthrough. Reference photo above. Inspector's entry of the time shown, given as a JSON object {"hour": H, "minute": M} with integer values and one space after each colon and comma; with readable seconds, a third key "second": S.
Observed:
{"hour": 3, "minute": 49}
